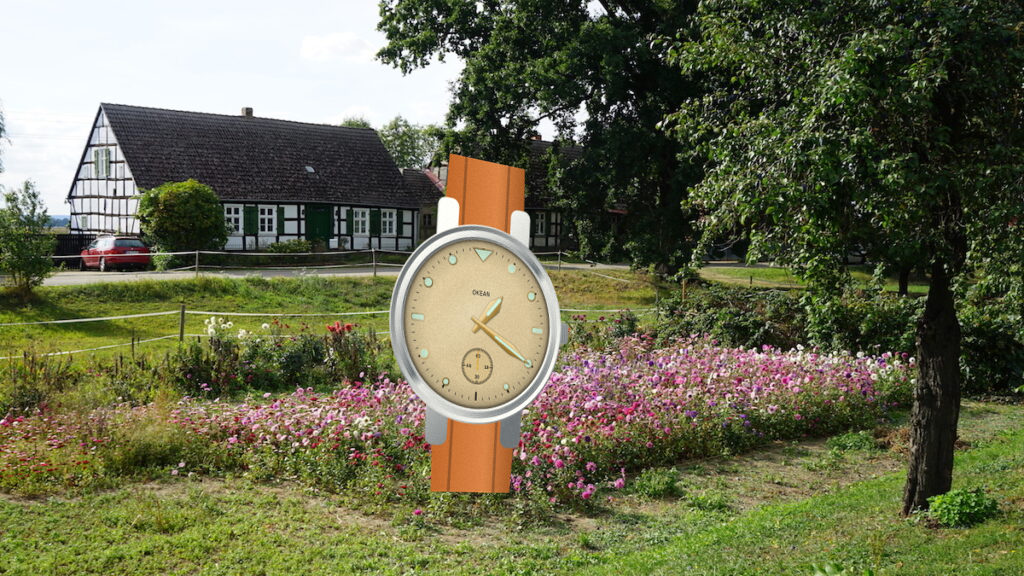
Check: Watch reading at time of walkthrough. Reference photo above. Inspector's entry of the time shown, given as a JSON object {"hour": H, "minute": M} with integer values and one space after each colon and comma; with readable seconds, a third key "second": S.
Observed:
{"hour": 1, "minute": 20}
